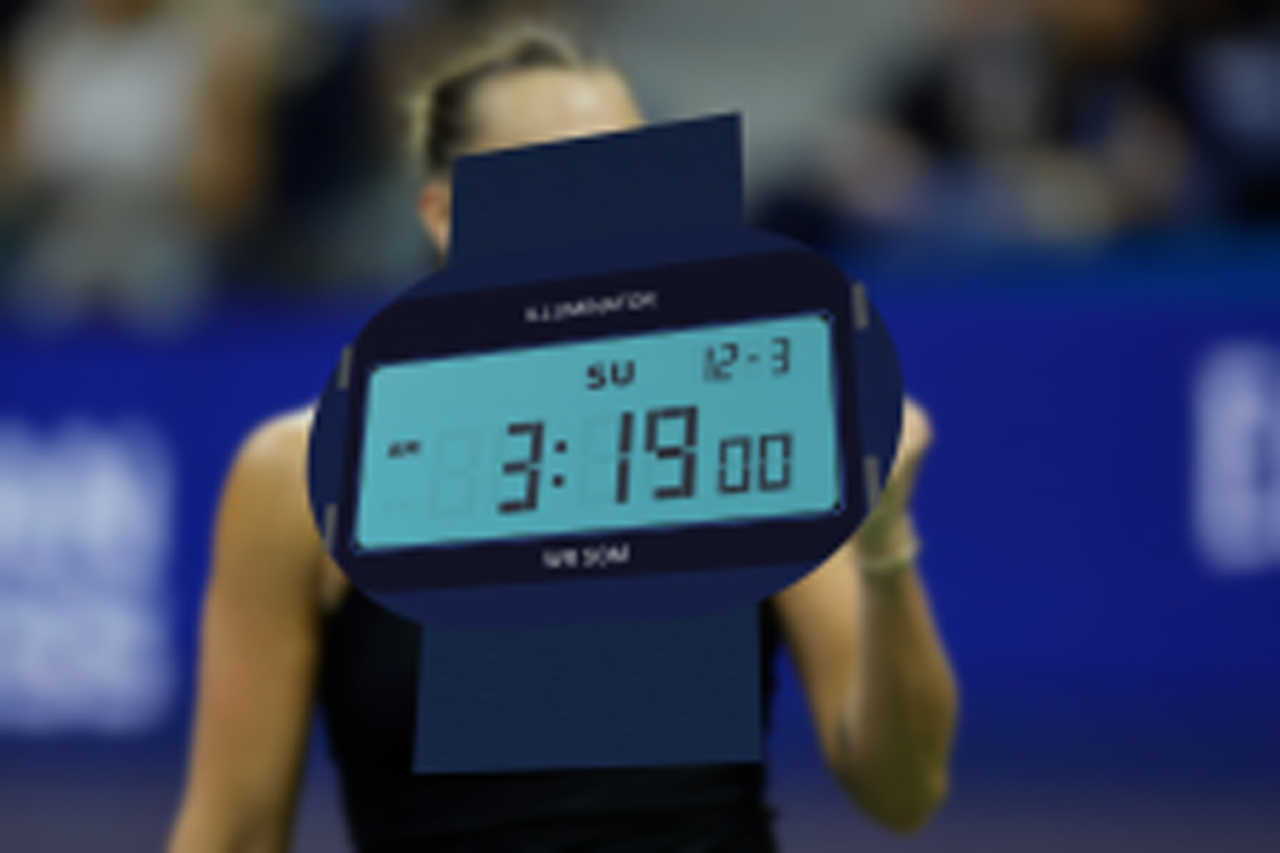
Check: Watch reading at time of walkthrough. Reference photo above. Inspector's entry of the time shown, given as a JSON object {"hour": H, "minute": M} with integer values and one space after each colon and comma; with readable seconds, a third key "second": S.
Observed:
{"hour": 3, "minute": 19, "second": 0}
